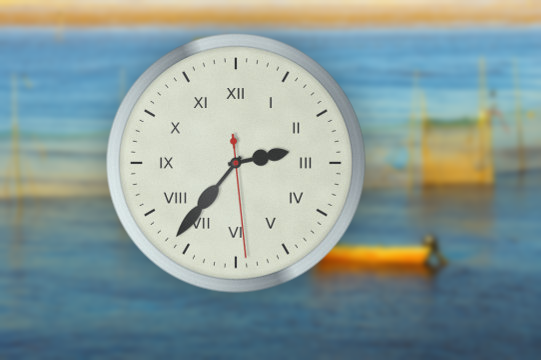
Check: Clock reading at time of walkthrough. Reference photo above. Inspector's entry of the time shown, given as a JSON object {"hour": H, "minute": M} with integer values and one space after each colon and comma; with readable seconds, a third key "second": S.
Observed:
{"hour": 2, "minute": 36, "second": 29}
